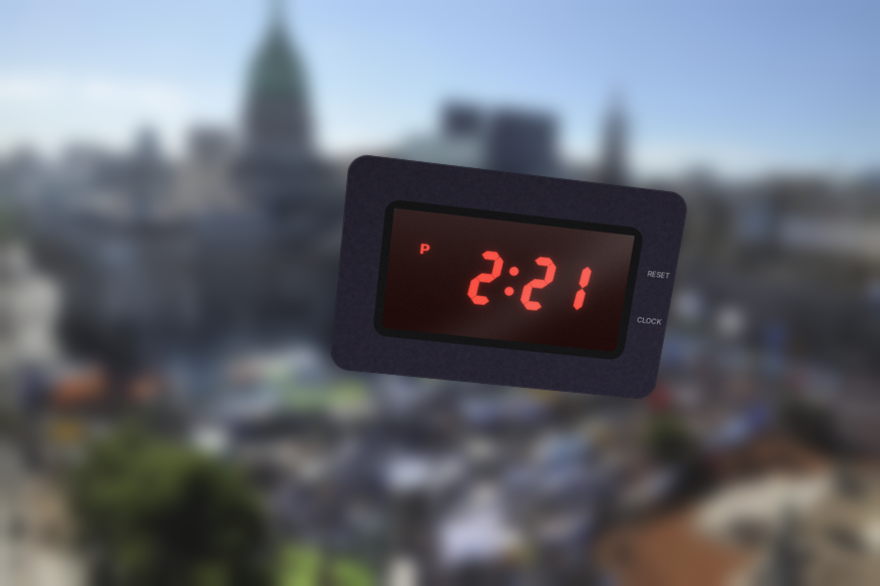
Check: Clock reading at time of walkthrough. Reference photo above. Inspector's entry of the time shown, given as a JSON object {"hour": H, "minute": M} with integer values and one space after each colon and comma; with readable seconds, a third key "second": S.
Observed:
{"hour": 2, "minute": 21}
